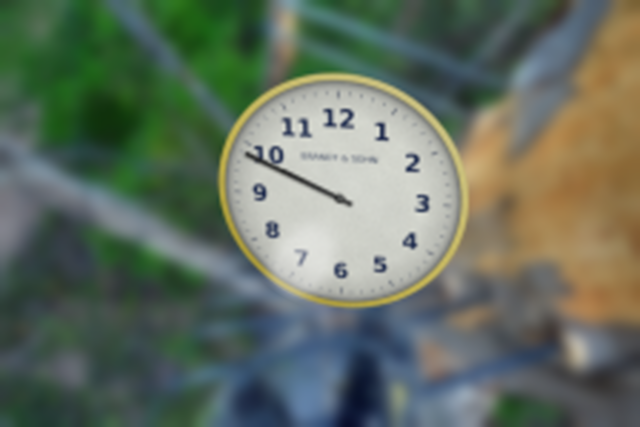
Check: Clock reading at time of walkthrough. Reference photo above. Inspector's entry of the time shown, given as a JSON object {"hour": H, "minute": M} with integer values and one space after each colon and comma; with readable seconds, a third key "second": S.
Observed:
{"hour": 9, "minute": 49}
